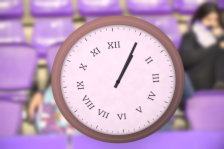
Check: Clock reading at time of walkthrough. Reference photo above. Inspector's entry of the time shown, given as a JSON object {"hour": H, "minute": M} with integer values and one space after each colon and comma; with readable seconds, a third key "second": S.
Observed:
{"hour": 1, "minute": 5}
